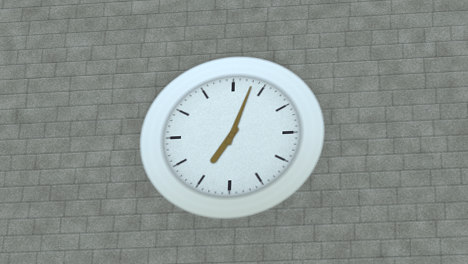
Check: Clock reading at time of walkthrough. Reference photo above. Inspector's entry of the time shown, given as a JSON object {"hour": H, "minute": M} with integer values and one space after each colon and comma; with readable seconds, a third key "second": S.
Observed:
{"hour": 7, "minute": 3}
